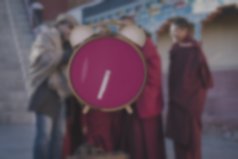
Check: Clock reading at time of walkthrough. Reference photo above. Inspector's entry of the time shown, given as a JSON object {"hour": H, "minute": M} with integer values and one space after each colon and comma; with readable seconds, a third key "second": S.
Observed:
{"hour": 6, "minute": 33}
